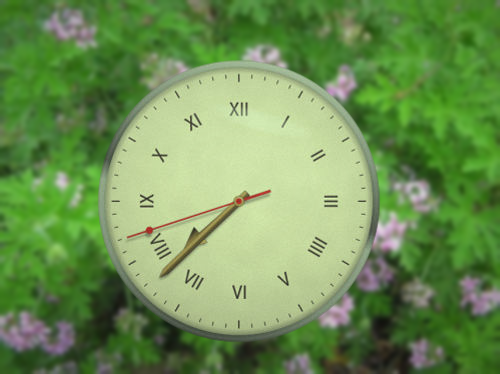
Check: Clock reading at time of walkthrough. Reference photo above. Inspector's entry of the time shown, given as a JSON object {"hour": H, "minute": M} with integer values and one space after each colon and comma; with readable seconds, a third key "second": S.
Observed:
{"hour": 7, "minute": 37, "second": 42}
